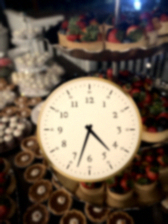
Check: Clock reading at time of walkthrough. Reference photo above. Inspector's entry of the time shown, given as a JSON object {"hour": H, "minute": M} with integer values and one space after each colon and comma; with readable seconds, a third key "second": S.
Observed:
{"hour": 4, "minute": 33}
